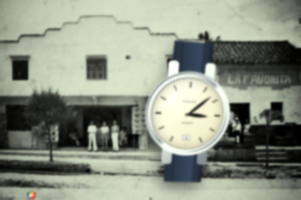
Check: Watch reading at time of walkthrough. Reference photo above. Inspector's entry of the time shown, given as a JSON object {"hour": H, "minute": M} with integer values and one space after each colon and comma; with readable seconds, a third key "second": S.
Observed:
{"hour": 3, "minute": 8}
